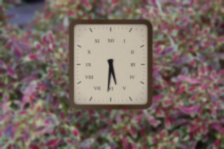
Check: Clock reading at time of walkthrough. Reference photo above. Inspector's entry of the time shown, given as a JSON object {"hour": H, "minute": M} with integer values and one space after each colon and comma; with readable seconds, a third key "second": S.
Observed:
{"hour": 5, "minute": 31}
